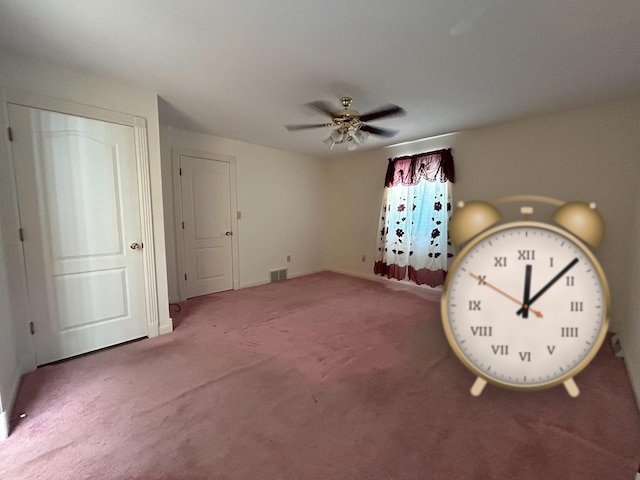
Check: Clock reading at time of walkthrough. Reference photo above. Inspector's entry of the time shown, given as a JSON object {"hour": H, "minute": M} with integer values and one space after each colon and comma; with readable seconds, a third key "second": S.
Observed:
{"hour": 12, "minute": 7, "second": 50}
